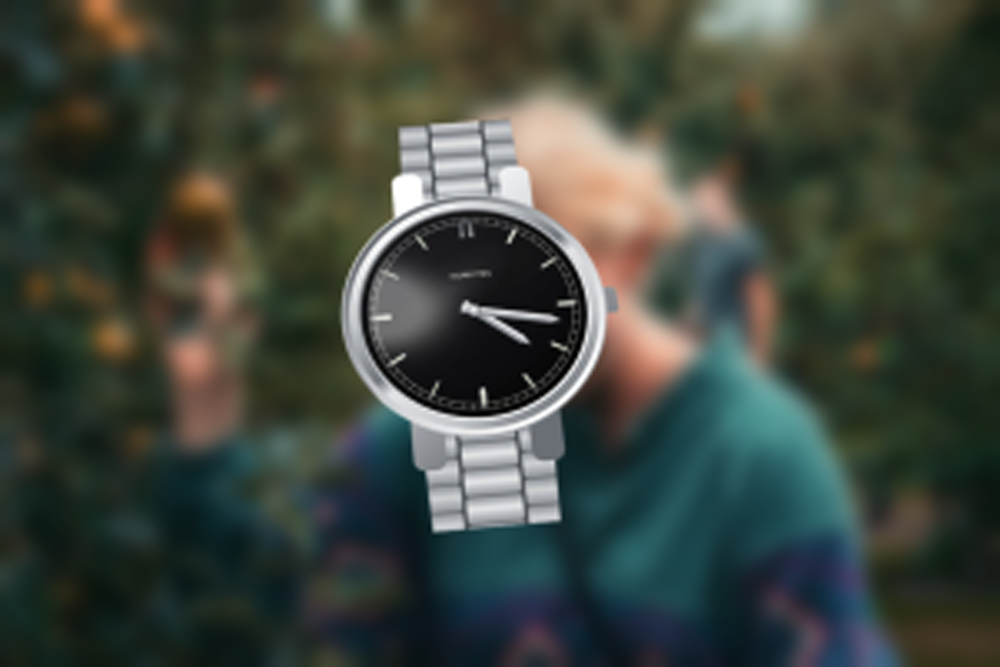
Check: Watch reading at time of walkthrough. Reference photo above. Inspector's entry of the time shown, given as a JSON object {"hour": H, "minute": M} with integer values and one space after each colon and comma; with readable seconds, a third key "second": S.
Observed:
{"hour": 4, "minute": 17}
